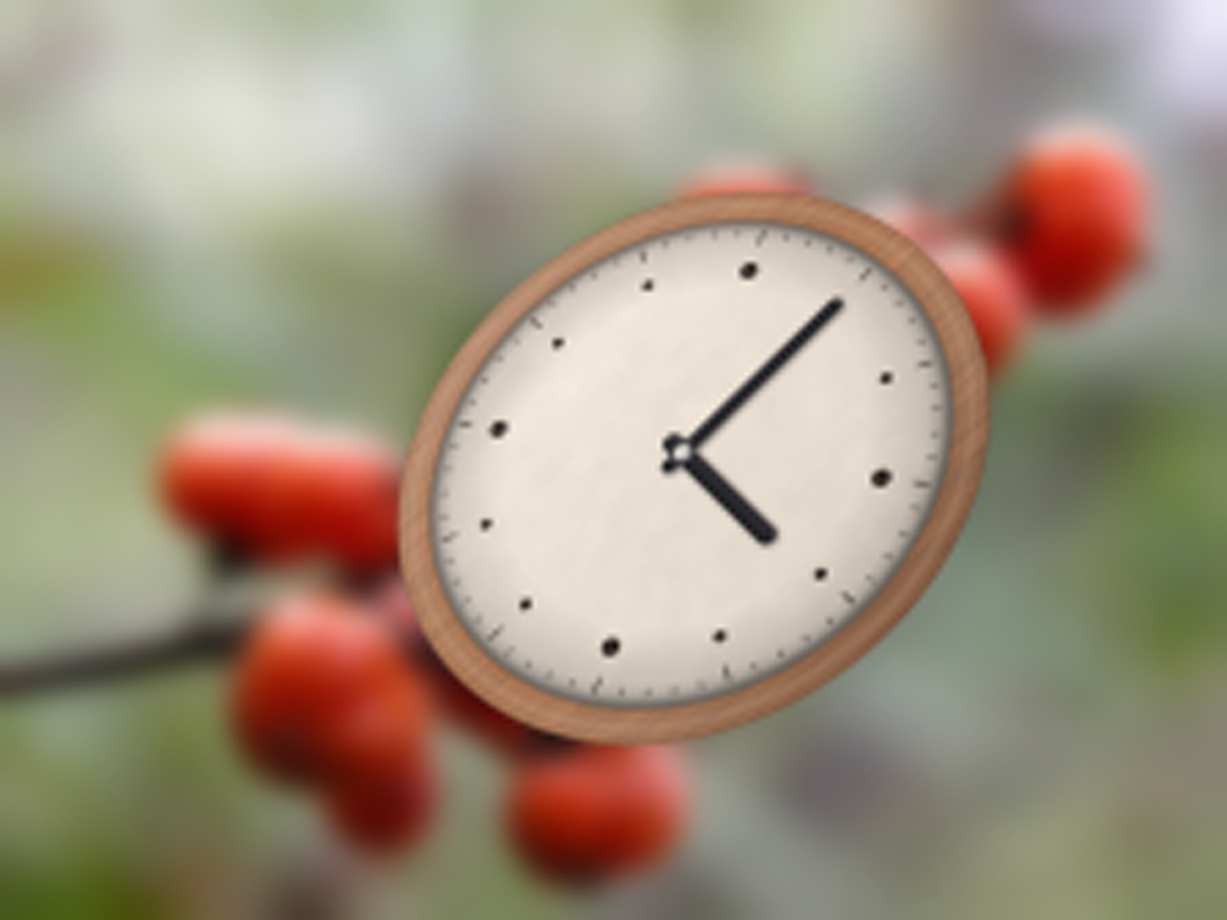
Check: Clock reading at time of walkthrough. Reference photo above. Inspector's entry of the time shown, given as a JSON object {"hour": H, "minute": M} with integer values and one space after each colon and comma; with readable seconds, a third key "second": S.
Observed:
{"hour": 4, "minute": 5}
